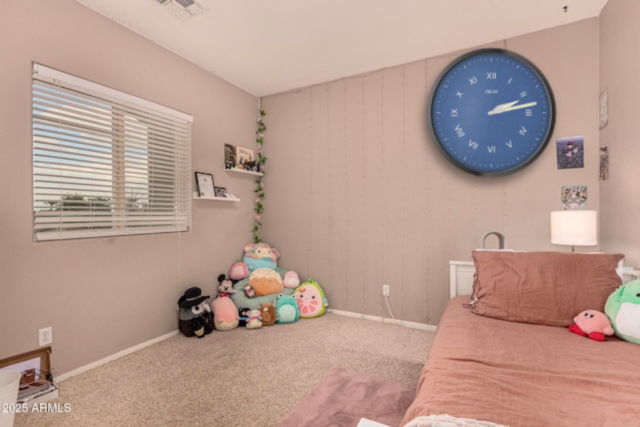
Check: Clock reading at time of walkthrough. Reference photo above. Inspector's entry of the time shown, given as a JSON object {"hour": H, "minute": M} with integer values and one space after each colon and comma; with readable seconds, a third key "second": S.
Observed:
{"hour": 2, "minute": 13}
